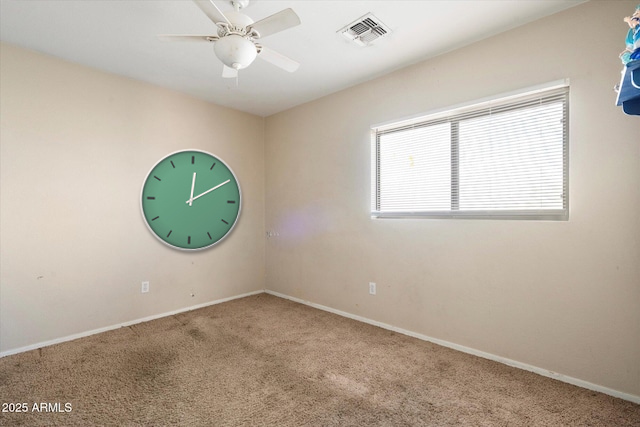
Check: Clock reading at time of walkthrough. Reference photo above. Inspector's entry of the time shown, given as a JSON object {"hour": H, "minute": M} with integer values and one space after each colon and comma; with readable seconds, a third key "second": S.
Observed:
{"hour": 12, "minute": 10}
